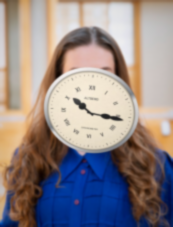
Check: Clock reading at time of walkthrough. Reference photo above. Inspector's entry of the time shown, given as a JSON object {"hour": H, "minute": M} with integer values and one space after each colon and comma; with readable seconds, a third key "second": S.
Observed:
{"hour": 10, "minute": 16}
